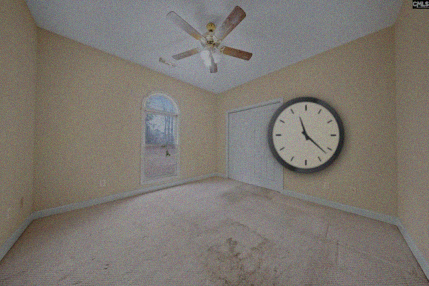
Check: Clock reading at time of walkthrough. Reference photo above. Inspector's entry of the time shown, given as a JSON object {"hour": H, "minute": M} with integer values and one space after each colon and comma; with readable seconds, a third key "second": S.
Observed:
{"hour": 11, "minute": 22}
